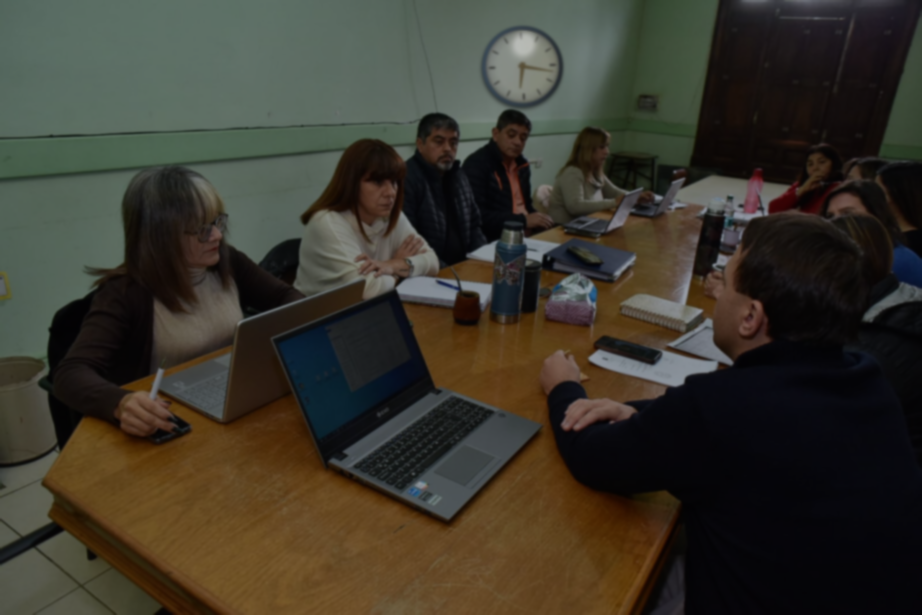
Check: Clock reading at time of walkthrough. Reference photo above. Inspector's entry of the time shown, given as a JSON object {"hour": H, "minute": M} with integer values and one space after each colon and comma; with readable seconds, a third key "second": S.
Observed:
{"hour": 6, "minute": 17}
